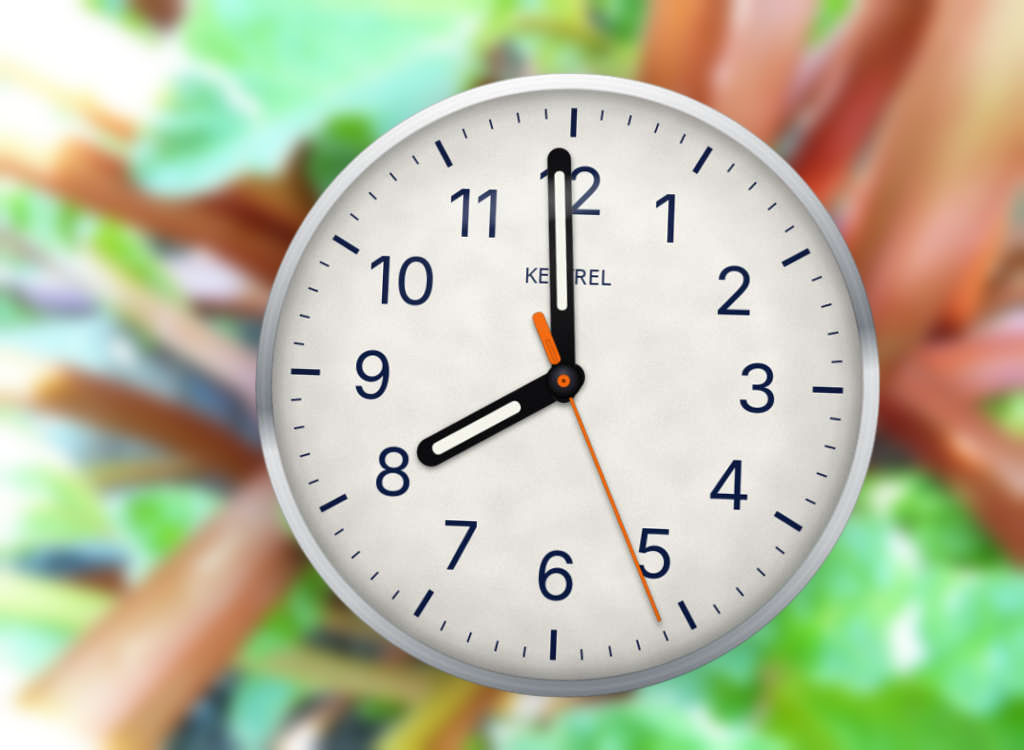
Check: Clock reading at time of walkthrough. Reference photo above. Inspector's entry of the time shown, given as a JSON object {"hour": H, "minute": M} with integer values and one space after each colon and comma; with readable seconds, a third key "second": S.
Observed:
{"hour": 7, "minute": 59, "second": 26}
